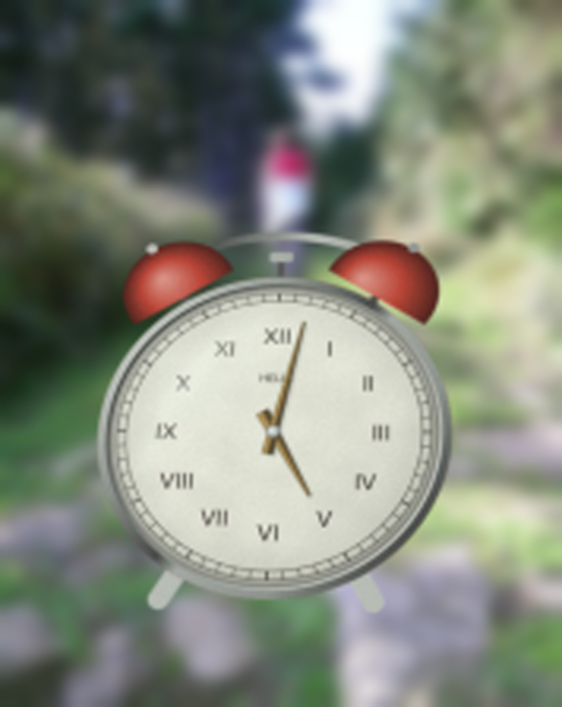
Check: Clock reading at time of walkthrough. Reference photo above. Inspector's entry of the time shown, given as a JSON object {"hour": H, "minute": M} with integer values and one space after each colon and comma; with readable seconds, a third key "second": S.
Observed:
{"hour": 5, "minute": 2}
